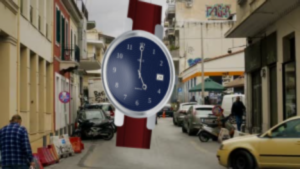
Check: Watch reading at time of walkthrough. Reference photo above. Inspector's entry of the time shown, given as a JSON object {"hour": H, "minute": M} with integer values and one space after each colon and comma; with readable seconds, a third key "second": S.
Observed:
{"hour": 5, "minute": 0}
